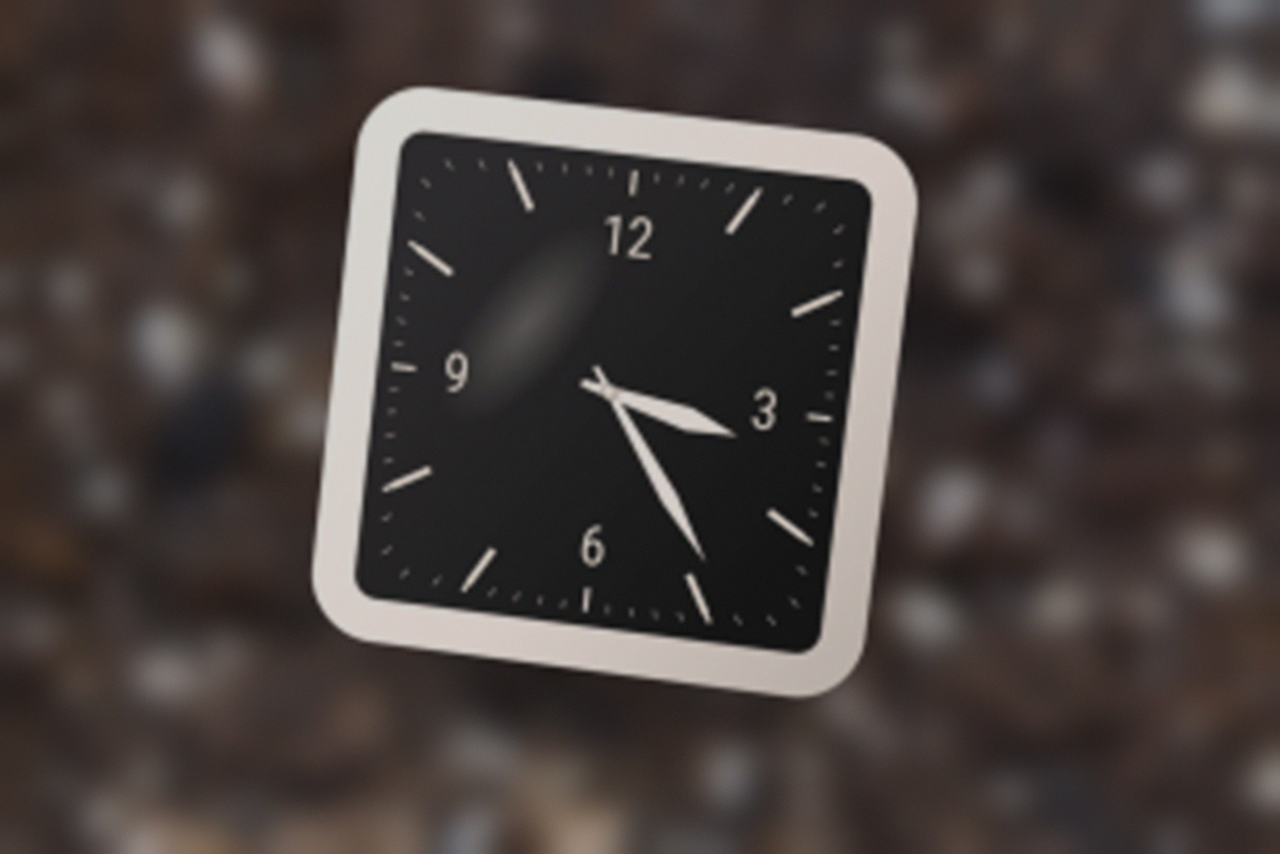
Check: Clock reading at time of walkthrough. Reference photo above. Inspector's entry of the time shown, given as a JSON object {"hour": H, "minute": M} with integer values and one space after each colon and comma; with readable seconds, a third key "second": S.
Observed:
{"hour": 3, "minute": 24}
